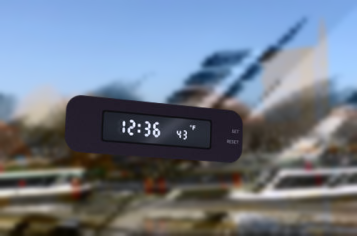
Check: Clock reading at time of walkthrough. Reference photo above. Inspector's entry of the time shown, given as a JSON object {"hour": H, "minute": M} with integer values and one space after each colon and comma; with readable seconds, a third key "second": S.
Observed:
{"hour": 12, "minute": 36}
